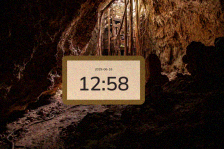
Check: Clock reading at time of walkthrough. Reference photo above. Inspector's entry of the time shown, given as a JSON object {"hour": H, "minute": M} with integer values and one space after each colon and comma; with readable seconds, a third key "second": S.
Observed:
{"hour": 12, "minute": 58}
